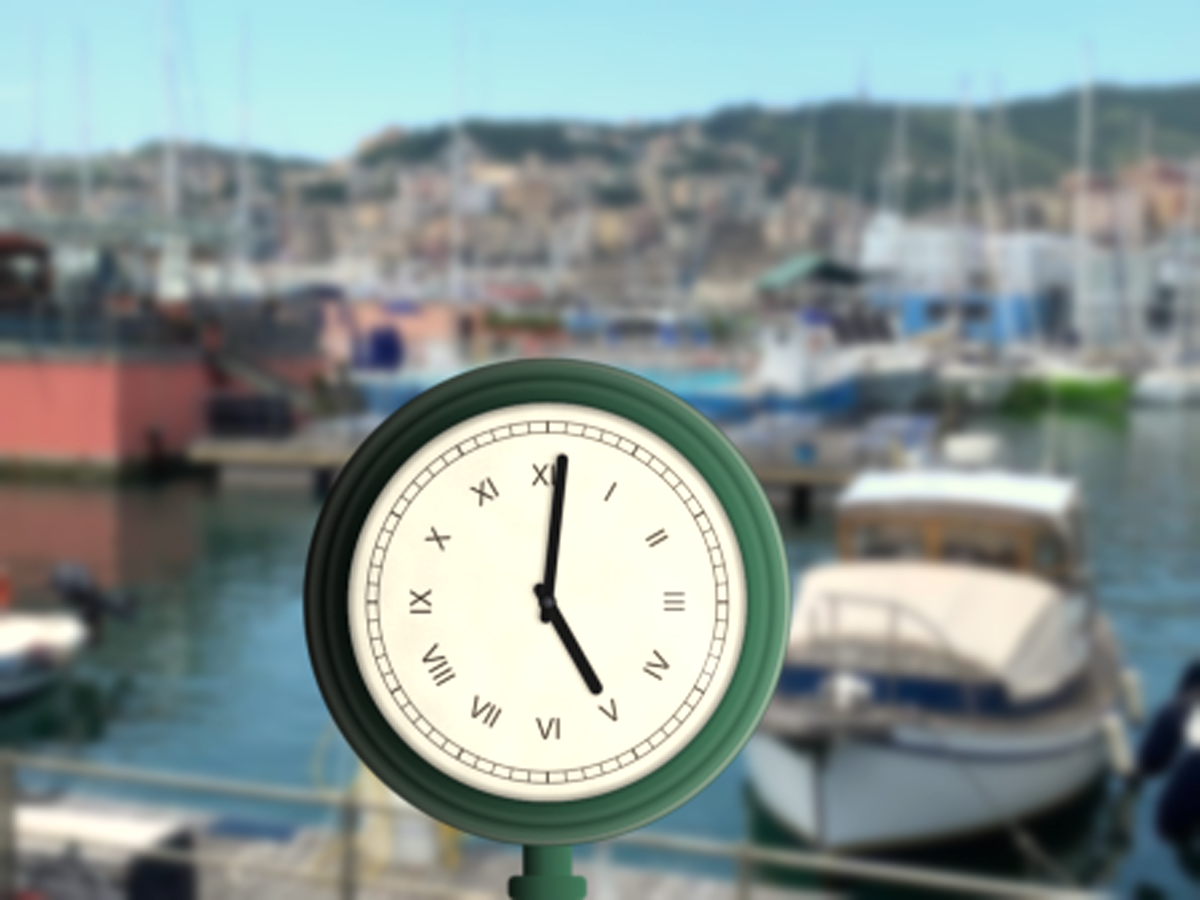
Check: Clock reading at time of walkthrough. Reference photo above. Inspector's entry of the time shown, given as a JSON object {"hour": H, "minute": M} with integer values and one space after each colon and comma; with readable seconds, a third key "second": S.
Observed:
{"hour": 5, "minute": 1}
